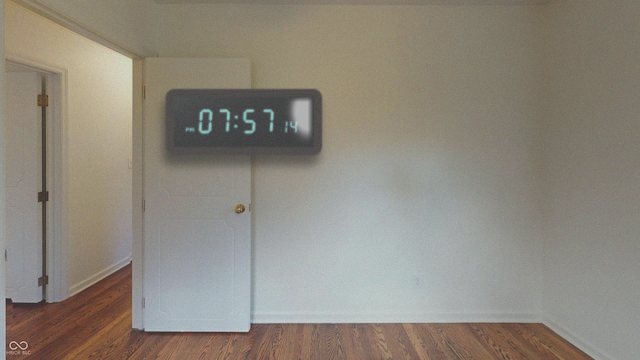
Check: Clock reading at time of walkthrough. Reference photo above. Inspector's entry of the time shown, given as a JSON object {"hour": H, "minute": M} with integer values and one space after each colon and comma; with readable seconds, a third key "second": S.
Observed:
{"hour": 7, "minute": 57, "second": 14}
